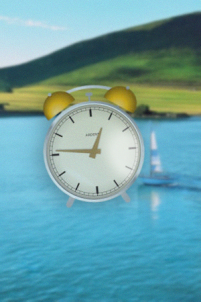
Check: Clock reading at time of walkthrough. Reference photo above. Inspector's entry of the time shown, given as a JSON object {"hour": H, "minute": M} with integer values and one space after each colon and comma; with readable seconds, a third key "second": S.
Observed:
{"hour": 12, "minute": 46}
